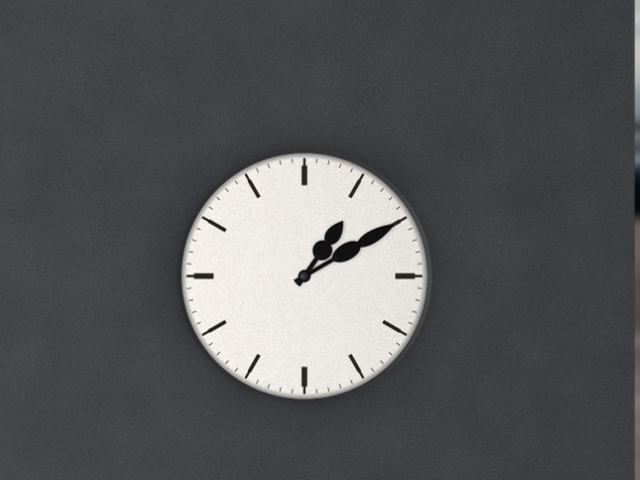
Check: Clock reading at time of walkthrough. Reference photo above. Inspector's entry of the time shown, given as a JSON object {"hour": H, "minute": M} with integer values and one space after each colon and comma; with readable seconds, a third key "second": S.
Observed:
{"hour": 1, "minute": 10}
